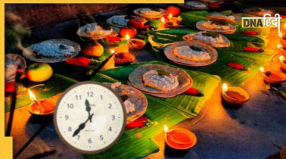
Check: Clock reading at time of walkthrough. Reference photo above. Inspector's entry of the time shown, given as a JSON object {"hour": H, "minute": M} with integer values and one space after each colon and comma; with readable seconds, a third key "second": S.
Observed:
{"hour": 11, "minute": 37}
